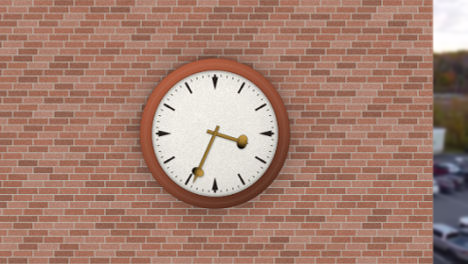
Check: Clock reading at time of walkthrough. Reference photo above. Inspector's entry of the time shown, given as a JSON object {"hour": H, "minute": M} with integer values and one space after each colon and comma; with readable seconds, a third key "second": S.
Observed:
{"hour": 3, "minute": 34}
